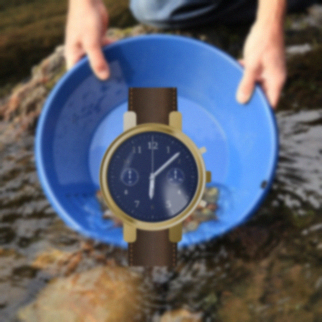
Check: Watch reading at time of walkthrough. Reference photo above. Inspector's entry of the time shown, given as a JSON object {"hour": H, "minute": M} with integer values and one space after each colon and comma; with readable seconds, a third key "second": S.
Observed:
{"hour": 6, "minute": 8}
